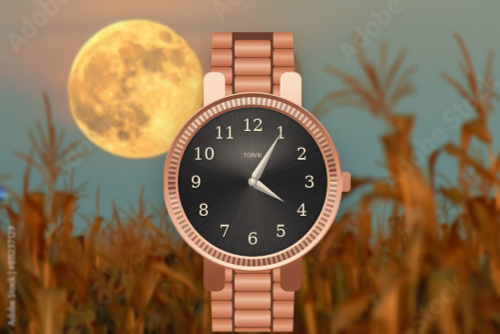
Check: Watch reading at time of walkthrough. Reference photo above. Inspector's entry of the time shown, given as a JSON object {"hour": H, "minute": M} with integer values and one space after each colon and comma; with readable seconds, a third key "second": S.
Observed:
{"hour": 4, "minute": 5}
